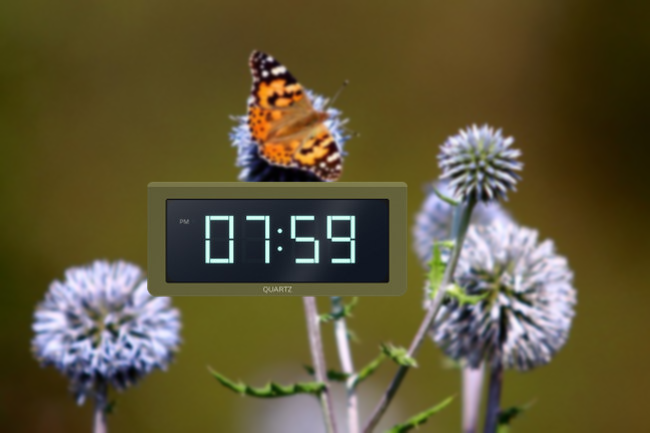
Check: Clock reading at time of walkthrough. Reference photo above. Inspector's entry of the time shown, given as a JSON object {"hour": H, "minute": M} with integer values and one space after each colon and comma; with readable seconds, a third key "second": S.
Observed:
{"hour": 7, "minute": 59}
